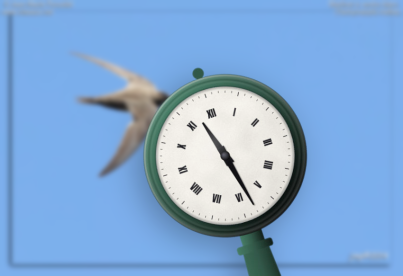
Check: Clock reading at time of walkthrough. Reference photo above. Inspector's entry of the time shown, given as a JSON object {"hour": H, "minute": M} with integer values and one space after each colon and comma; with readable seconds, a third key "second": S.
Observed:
{"hour": 11, "minute": 28}
